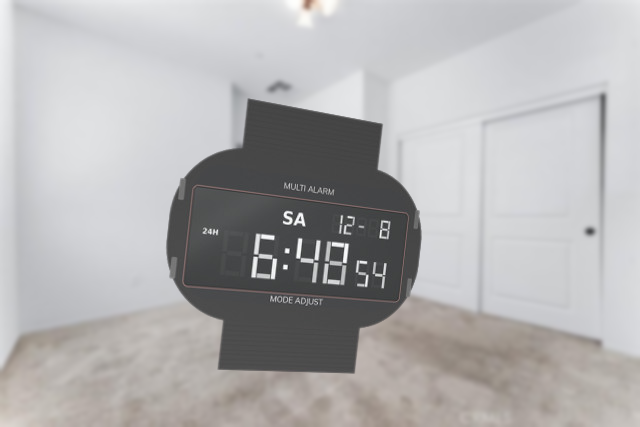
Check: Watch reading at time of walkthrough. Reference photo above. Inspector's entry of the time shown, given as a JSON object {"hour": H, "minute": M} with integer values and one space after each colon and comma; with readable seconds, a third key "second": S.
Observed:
{"hour": 6, "minute": 48, "second": 54}
